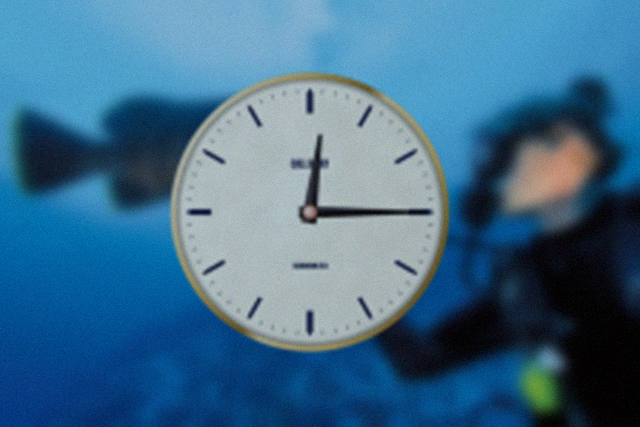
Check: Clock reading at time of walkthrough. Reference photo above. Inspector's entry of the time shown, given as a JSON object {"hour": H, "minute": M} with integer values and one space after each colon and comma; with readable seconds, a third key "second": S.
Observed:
{"hour": 12, "minute": 15}
